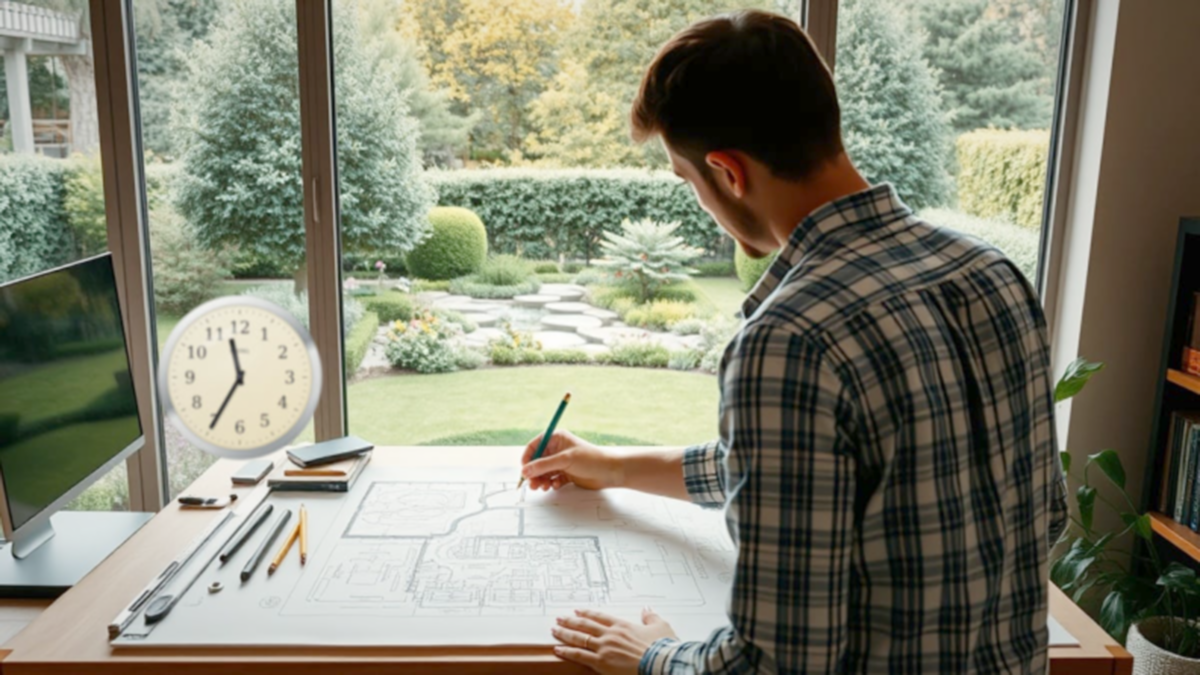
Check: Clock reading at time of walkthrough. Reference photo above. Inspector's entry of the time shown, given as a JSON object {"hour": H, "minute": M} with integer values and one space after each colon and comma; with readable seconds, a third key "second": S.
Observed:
{"hour": 11, "minute": 35}
